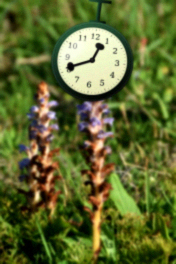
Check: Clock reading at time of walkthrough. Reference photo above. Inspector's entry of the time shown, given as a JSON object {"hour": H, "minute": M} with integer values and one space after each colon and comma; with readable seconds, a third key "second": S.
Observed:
{"hour": 12, "minute": 41}
